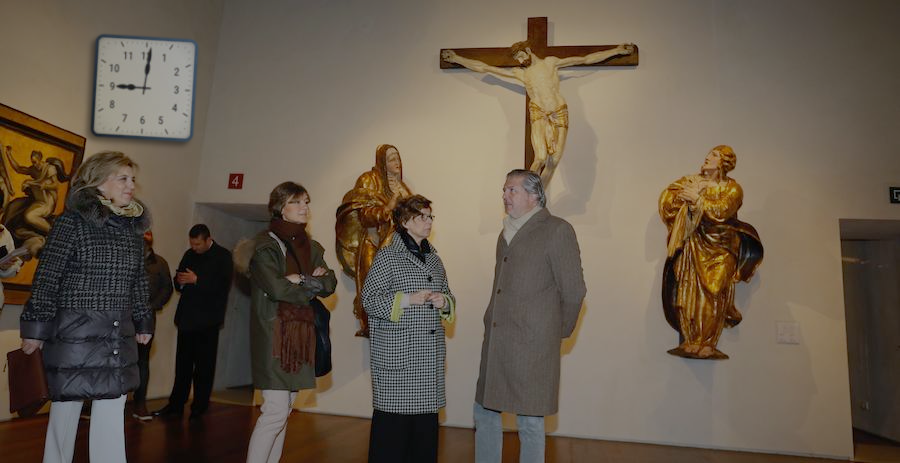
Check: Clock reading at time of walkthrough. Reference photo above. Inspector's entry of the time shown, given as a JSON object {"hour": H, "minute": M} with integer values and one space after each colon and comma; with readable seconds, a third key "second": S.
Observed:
{"hour": 9, "minute": 1}
